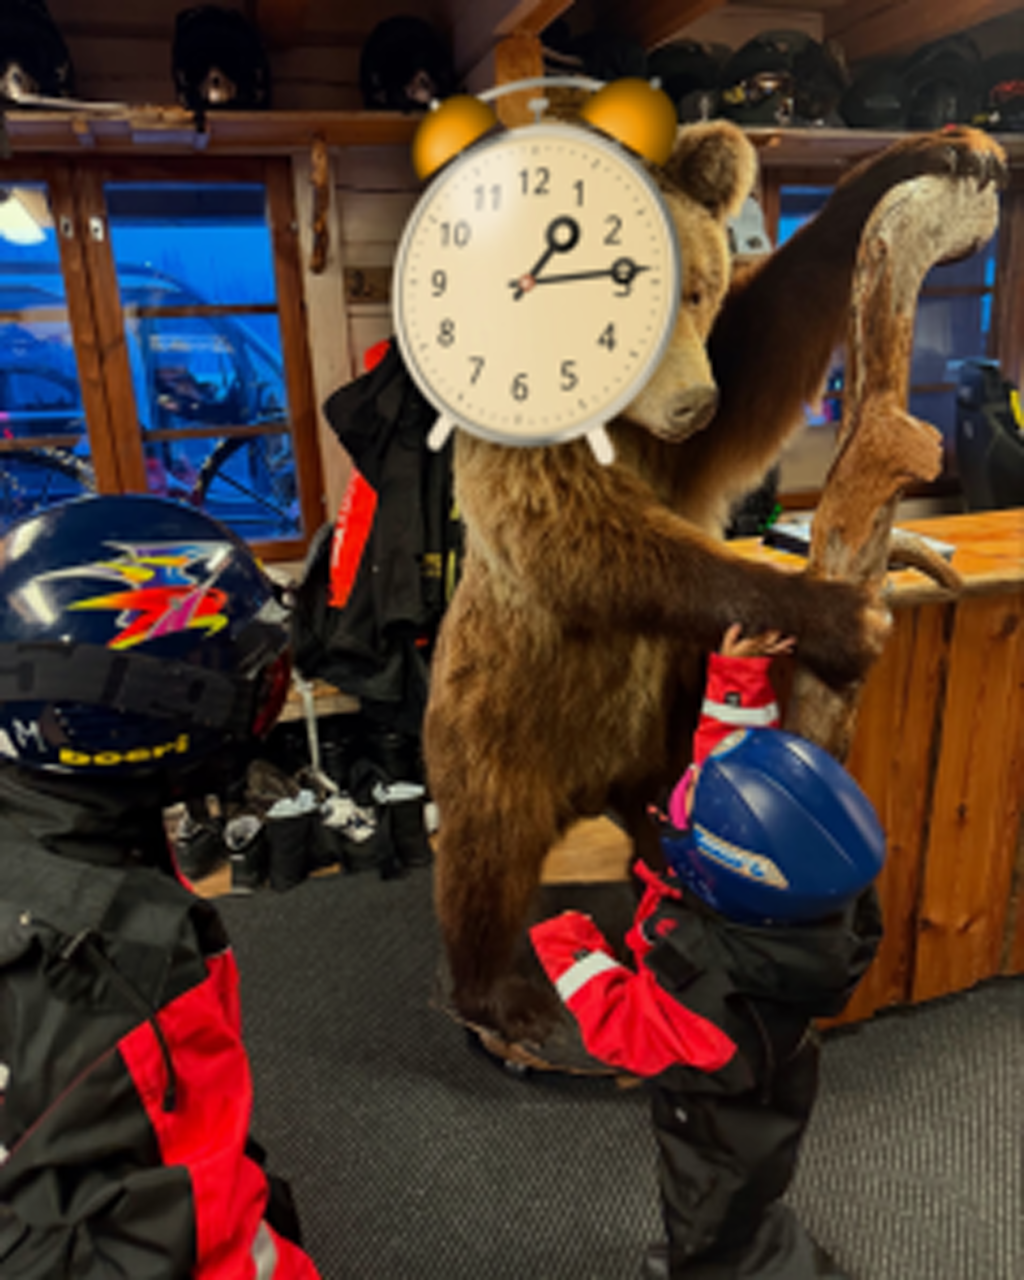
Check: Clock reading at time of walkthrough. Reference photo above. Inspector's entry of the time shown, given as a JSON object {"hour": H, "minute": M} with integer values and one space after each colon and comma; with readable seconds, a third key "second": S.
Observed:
{"hour": 1, "minute": 14}
